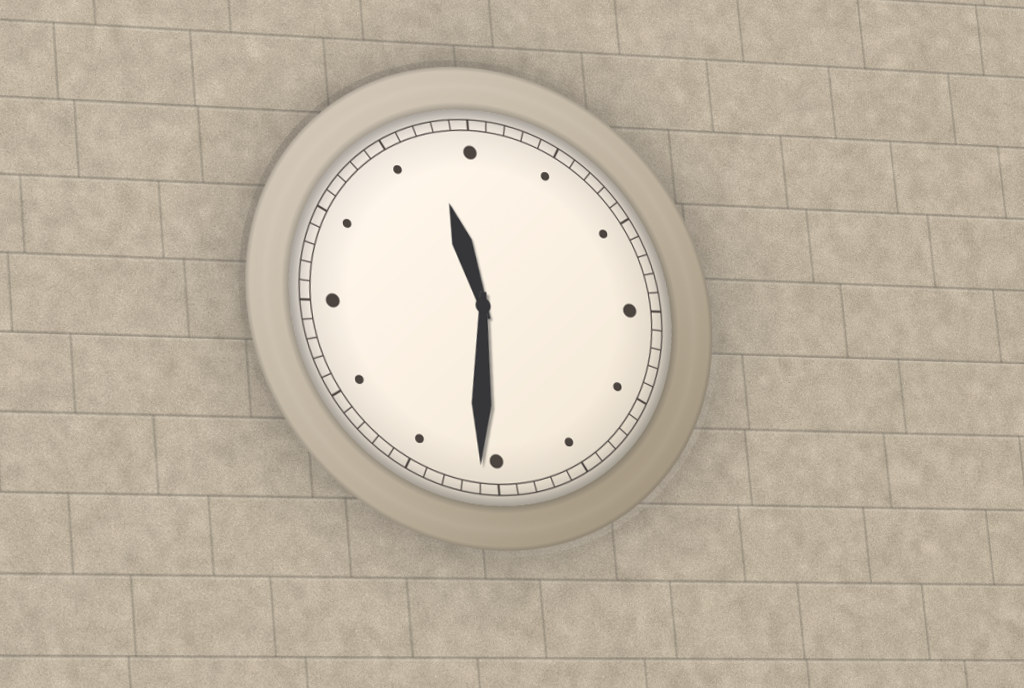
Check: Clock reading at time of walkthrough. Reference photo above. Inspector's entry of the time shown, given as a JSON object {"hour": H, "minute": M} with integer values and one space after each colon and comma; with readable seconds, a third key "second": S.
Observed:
{"hour": 11, "minute": 31}
